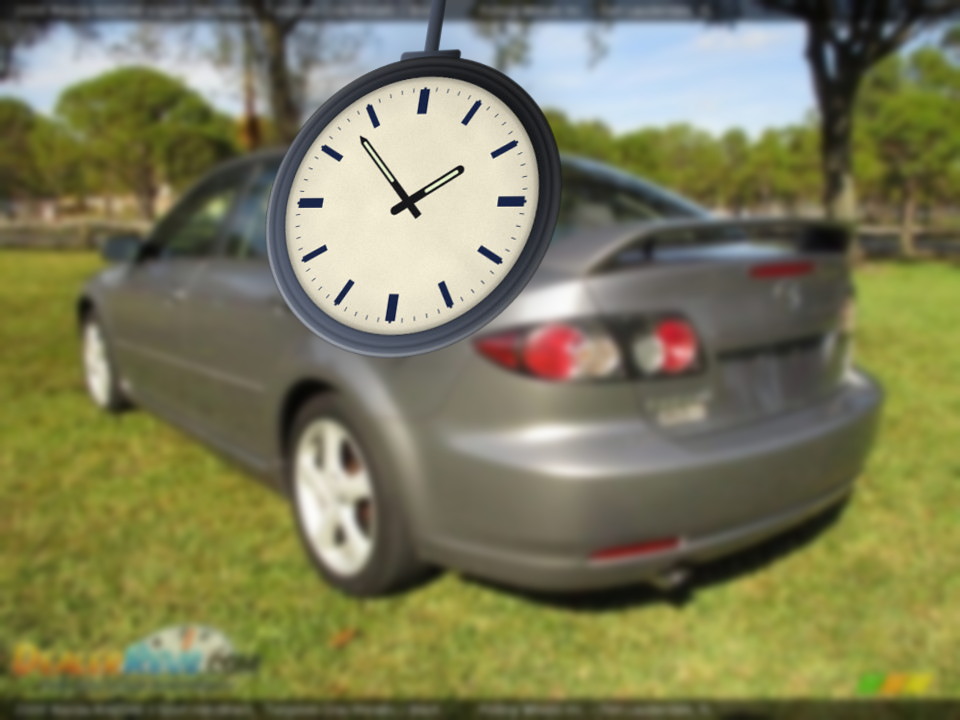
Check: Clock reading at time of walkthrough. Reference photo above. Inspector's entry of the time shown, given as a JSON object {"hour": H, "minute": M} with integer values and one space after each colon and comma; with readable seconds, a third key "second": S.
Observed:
{"hour": 1, "minute": 53}
